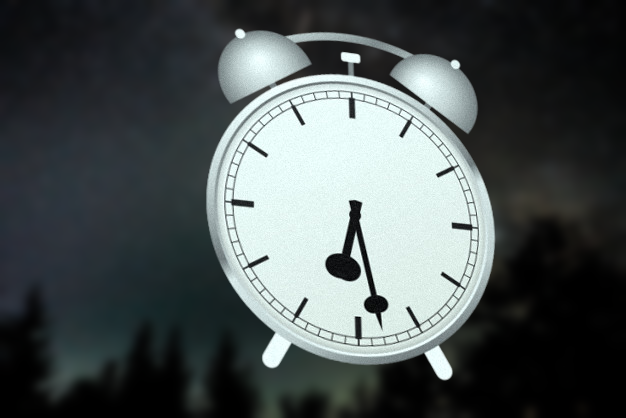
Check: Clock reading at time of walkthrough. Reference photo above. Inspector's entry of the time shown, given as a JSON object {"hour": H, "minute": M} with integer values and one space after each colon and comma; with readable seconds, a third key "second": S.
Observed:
{"hour": 6, "minute": 28}
